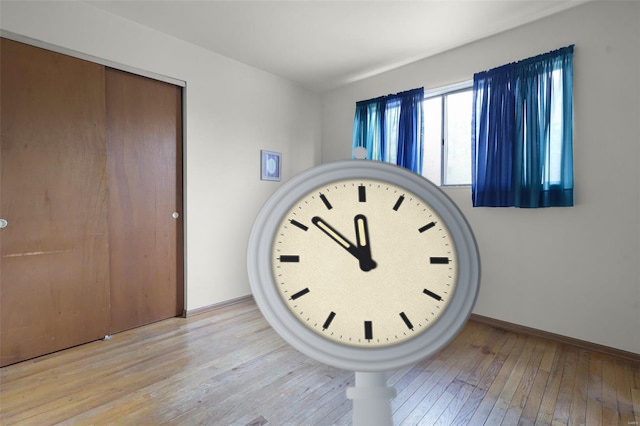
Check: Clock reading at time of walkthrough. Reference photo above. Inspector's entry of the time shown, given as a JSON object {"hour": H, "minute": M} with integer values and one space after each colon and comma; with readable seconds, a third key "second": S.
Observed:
{"hour": 11, "minute": 52}
